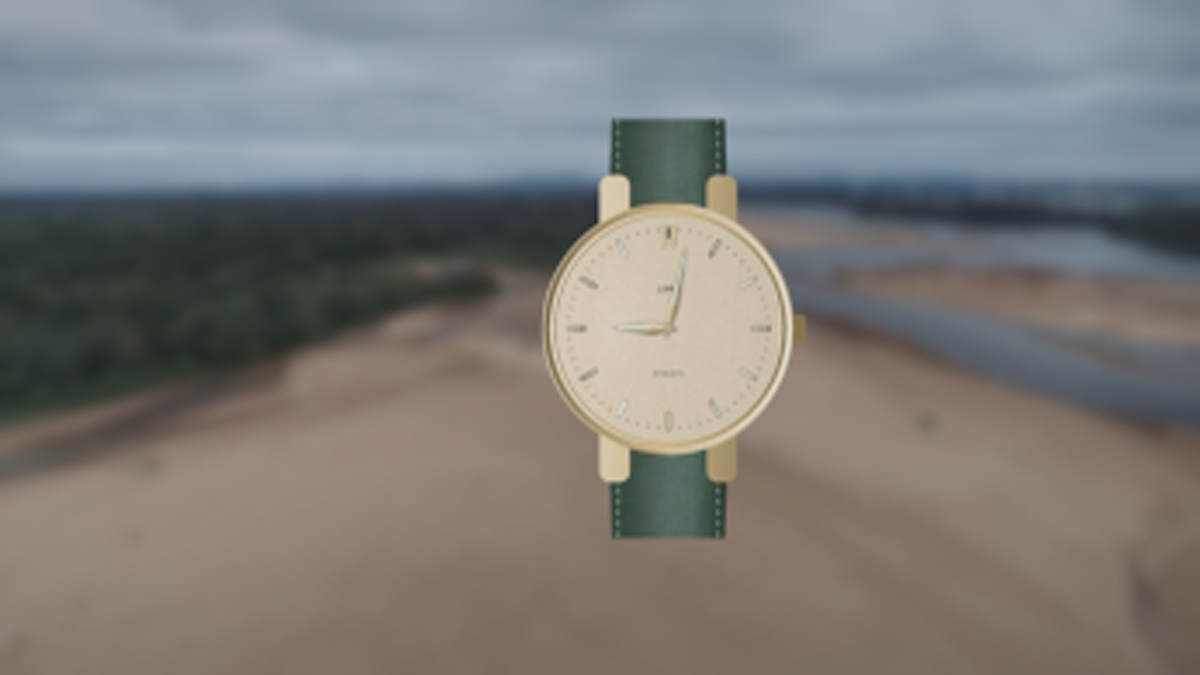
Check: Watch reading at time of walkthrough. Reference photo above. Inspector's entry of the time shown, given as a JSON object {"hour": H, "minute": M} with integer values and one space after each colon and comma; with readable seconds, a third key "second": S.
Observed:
{"hour": 9, "minute": 2}
